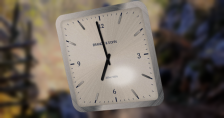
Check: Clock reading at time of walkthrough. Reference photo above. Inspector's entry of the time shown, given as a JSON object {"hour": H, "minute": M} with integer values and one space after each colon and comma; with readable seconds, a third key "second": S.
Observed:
{"hour": 6, "minute": 59}
